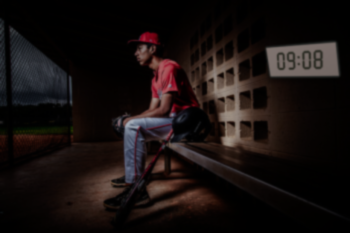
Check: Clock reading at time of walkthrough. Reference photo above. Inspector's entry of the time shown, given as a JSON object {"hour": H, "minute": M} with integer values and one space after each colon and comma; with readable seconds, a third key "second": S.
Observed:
{"hour": 9, "minute": 8}
